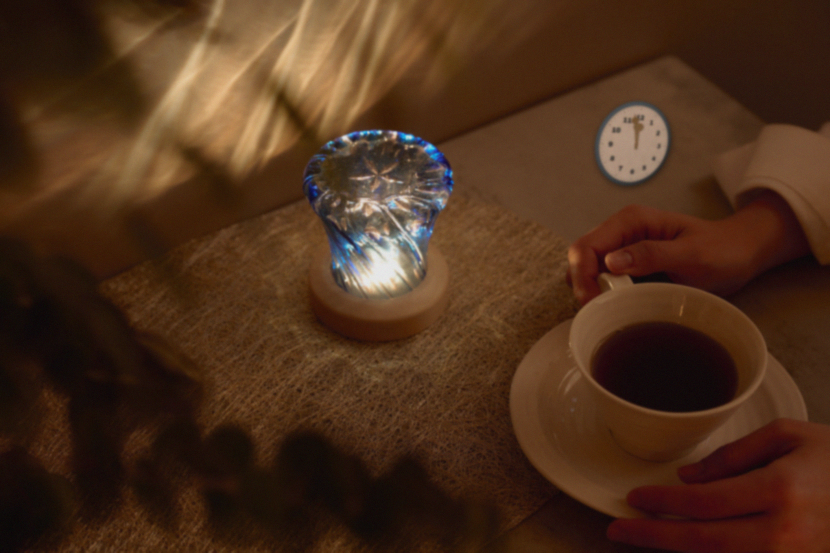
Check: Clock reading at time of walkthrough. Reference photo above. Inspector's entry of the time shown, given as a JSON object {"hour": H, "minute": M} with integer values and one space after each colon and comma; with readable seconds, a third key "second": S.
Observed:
{"hour": 11, "minute": 58}
